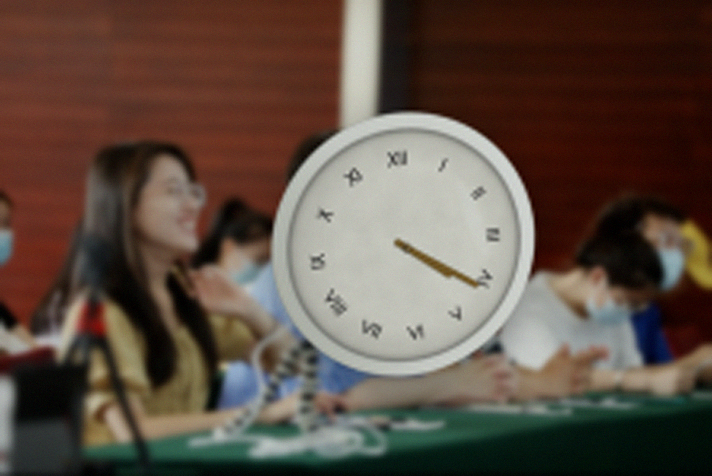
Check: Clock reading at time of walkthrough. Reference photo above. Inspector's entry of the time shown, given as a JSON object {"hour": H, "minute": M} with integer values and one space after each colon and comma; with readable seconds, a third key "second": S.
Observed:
{"hour": 4, "minute": 21}
